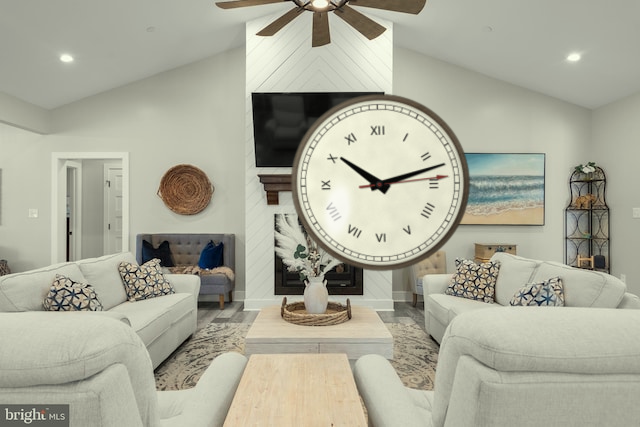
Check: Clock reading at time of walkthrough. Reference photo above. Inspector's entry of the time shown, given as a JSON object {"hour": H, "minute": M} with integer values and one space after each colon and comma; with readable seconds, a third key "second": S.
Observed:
{"hour": 10, "minute": 12, "second": 14}
